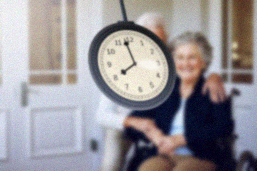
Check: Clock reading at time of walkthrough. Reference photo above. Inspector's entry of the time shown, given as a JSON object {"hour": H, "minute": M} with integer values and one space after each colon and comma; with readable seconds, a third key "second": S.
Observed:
{"hour": 7, "minute": 58}
